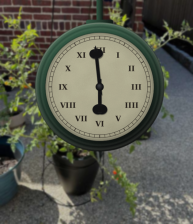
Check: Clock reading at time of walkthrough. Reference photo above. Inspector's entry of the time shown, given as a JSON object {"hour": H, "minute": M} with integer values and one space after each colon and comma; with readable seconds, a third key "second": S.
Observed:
{"hour": 5, "minute": 59}
